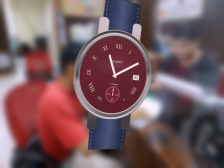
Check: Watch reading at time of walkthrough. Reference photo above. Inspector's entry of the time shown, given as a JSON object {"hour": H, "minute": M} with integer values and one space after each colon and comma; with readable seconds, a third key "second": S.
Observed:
{"hour": 11, "minute": 10}
